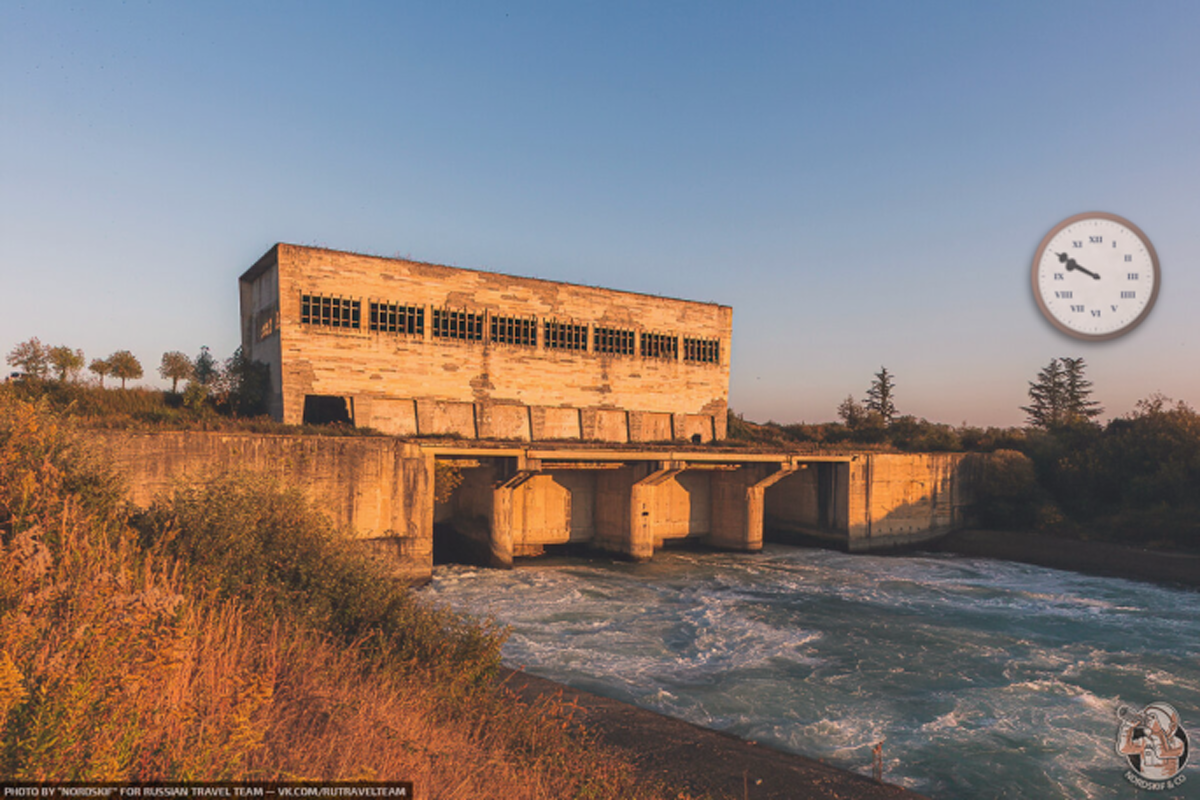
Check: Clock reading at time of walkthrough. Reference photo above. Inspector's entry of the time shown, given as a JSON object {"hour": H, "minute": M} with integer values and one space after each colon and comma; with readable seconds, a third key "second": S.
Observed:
{"hour": 9, "minute": 50}
